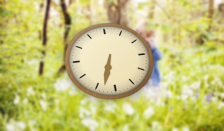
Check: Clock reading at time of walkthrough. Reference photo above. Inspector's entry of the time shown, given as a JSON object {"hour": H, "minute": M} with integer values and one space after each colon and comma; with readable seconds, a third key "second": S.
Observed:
{"hour": 6, "minute": 33}
